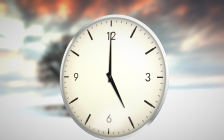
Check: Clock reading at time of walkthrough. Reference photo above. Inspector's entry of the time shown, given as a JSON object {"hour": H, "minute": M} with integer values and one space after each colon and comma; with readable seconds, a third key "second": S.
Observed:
{"hour": 5, "minute": 0}
